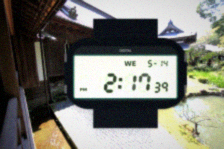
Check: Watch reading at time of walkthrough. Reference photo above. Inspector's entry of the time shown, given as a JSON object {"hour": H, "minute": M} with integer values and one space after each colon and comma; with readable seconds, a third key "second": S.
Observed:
{"hour": 2, "minute": 17, "second": 39}
